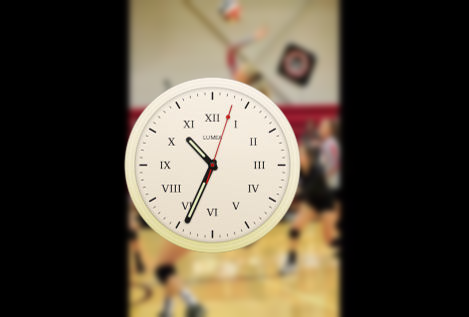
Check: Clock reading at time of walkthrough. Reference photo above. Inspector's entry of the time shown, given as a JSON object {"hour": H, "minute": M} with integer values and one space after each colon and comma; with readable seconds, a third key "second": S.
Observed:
{"hour": 10, "minute": 34, "second": 3}
